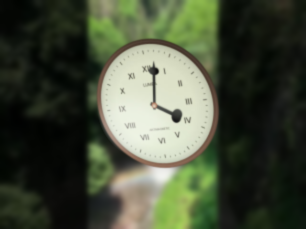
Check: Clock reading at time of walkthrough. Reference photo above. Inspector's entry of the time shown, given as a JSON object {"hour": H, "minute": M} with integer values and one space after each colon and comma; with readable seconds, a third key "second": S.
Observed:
{"hour": 4, "minute": 2}
